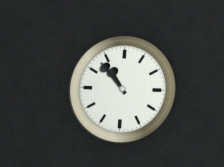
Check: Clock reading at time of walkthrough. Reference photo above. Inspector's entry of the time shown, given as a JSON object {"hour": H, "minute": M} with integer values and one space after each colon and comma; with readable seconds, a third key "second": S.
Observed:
{"hour": 10, "minute": 53}
